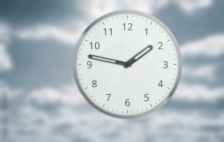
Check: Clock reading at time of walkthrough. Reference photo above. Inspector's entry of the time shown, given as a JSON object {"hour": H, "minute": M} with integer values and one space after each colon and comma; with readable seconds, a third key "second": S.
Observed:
{"hour": 1, "minute": 47}
